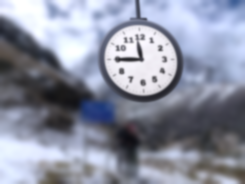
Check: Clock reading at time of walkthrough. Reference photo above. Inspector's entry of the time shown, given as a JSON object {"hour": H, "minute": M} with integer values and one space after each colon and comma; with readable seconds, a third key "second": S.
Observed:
{"hour": 11, "minute": 45}
